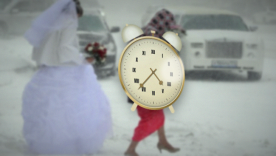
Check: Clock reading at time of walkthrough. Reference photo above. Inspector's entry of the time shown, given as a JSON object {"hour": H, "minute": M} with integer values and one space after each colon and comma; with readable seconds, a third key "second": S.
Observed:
{"hour": 4, "minute": 37}
